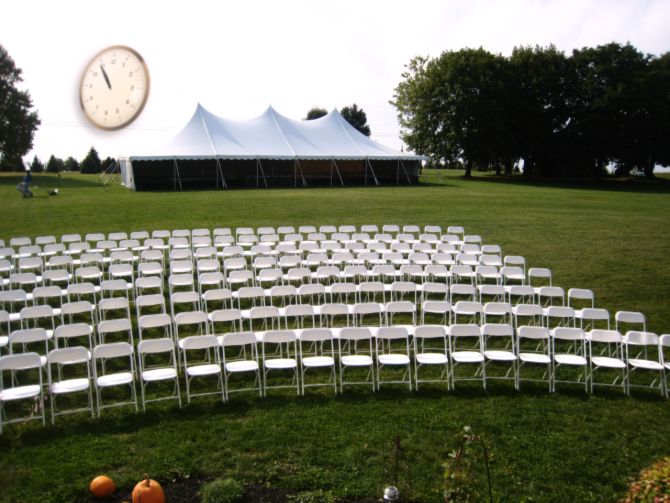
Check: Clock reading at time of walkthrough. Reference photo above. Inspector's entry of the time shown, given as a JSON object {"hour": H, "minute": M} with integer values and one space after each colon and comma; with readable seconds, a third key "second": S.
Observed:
{"hour": 10, "minute": 54}
